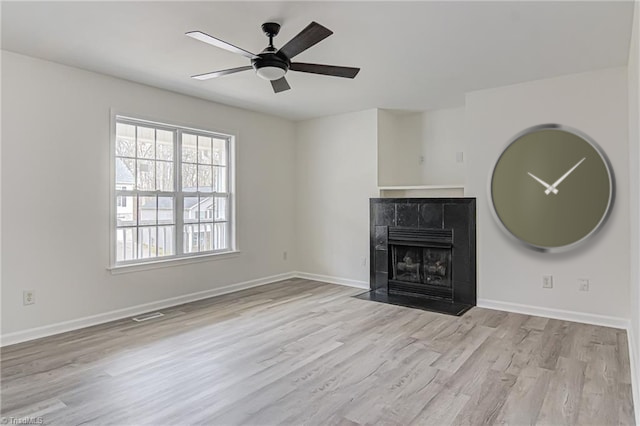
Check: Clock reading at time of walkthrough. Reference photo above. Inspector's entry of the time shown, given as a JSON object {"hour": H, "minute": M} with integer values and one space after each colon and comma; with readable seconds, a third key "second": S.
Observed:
{"hour": 10, "minute": 8}
